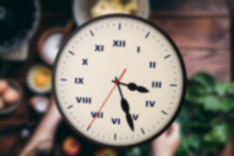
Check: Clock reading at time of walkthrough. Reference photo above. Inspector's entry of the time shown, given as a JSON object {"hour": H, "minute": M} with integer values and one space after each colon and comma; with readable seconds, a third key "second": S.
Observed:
{"hour": 3, "minute": 26, "second": 35}
